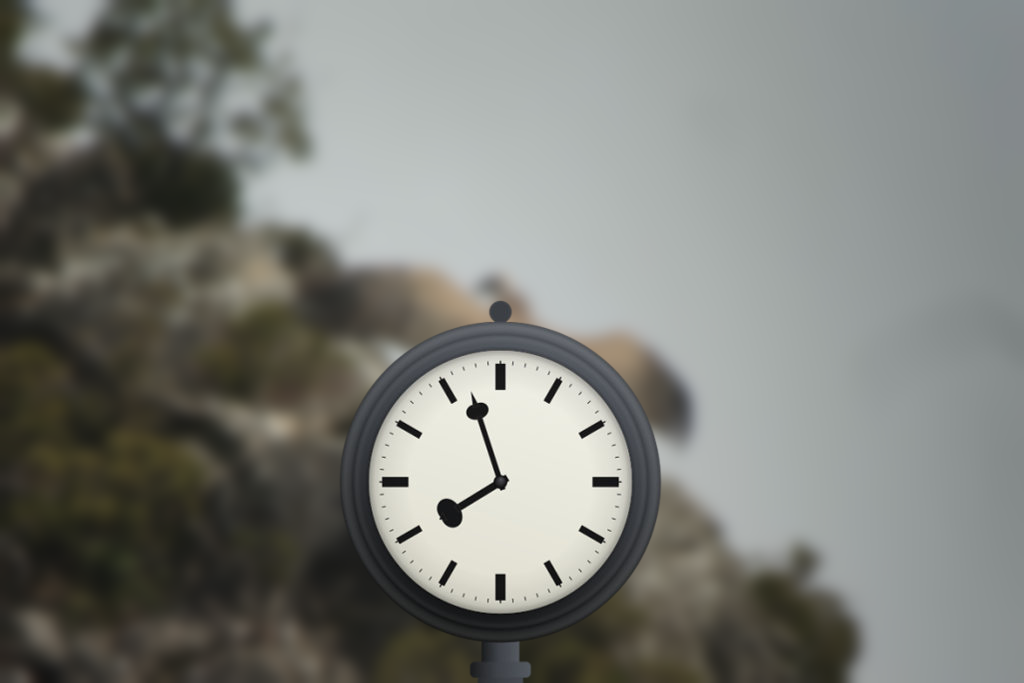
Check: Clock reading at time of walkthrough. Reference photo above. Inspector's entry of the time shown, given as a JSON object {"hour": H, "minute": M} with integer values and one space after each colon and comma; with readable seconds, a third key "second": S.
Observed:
{"hour": 7, "minute": 57}
